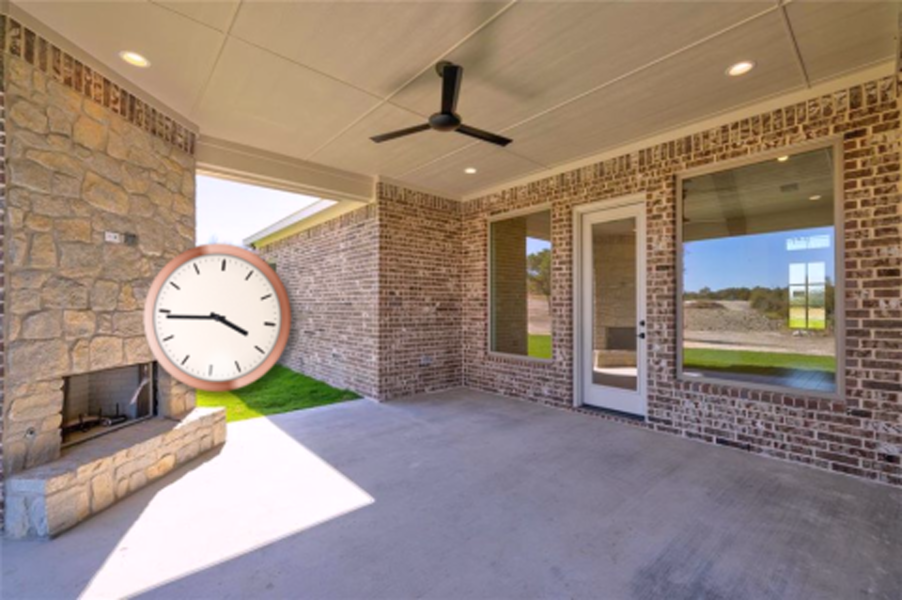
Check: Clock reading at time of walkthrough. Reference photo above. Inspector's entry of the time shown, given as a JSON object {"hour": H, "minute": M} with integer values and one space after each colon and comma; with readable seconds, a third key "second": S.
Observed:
{"hour": 3, "minute": 44}
